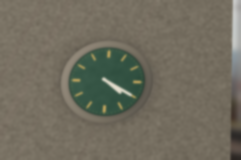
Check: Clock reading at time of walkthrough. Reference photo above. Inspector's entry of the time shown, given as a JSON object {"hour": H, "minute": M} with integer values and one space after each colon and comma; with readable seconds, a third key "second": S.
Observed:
{"hour": 4, "minute": 20}
